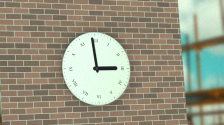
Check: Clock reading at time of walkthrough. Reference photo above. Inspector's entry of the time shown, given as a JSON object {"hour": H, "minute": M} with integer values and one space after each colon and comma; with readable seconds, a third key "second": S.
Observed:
{"hour": 2, "minute": 59}
